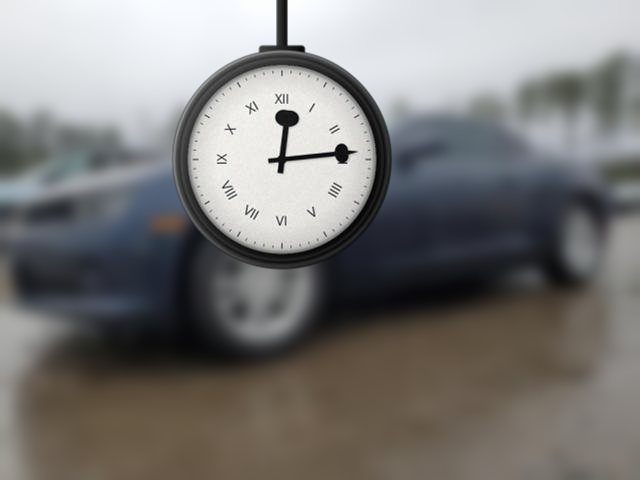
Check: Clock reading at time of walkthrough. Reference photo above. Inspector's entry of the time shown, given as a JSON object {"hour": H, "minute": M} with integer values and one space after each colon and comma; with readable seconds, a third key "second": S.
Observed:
{"hour": 12, "minute": 14}
